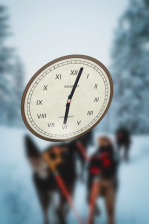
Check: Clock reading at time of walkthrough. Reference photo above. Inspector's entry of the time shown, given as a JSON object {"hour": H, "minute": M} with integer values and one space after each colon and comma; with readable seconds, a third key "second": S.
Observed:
{"hour": 6, "minute": 2}
